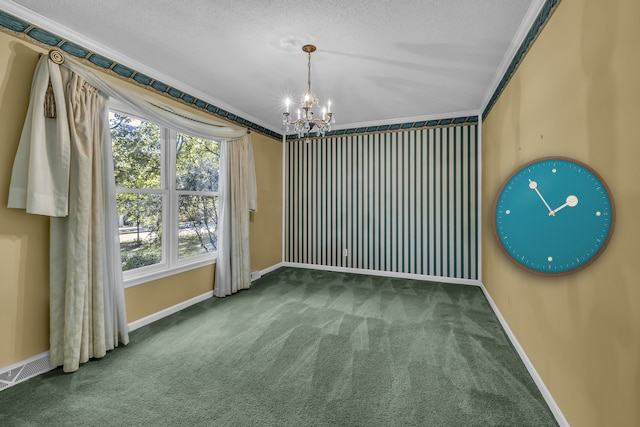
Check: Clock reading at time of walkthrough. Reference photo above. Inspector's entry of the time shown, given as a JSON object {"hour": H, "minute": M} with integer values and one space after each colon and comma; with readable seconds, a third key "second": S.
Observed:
{"hour": 1, "minute": 54}
